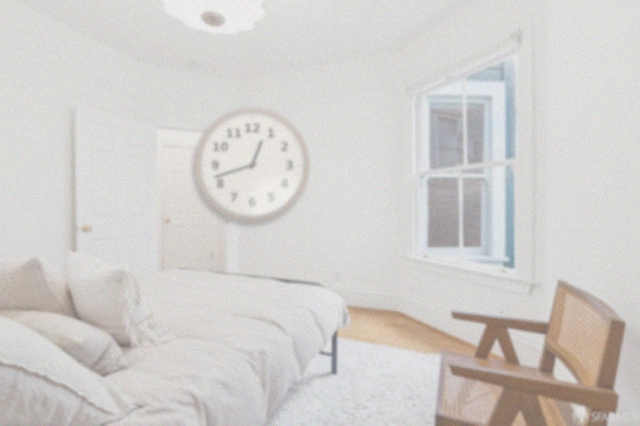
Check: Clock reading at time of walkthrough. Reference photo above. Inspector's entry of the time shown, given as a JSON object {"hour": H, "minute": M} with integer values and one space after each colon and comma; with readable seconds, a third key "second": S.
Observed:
{"hour": 12, "minute": 42}
